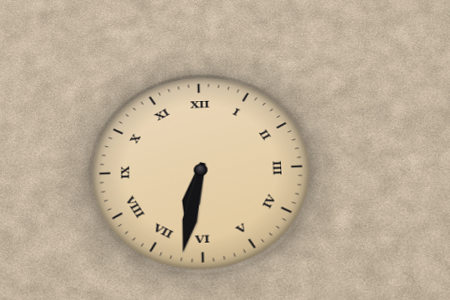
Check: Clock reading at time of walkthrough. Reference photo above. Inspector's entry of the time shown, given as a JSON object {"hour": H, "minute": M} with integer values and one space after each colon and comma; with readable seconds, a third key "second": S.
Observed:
{"hour": 6, "minute": 32}
